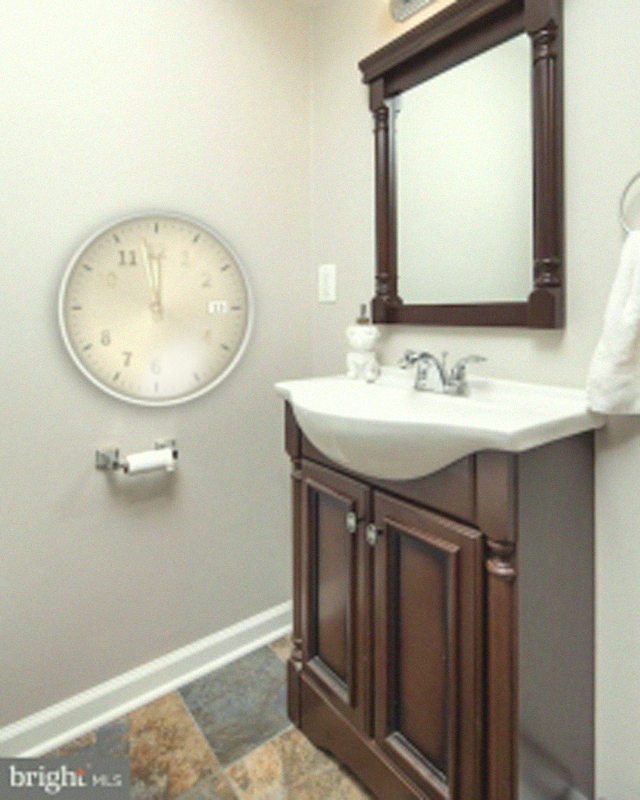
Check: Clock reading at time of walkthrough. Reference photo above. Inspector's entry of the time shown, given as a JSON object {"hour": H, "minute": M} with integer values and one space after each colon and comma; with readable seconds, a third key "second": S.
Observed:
{"hour": 11, "minute": 58}
